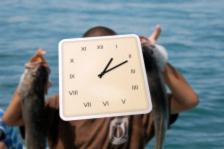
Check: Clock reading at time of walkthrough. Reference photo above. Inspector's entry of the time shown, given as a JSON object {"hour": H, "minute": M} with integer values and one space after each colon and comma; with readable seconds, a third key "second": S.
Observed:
{"hour": 1, "minute": 11}
